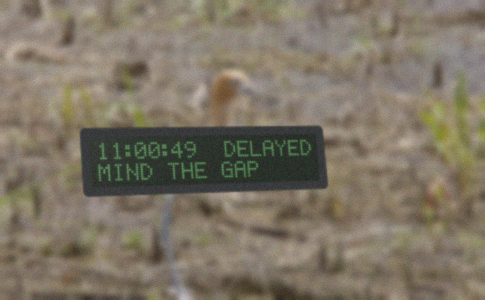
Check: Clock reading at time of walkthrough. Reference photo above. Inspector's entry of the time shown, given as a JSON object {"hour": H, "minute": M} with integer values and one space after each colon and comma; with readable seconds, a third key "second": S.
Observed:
{"hour": 11, "minute": 0, "second": 49}
